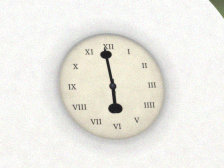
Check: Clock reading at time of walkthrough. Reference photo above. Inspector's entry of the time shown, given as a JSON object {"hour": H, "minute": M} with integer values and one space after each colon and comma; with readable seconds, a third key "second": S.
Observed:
{"hour": 5, "minute": 59}
